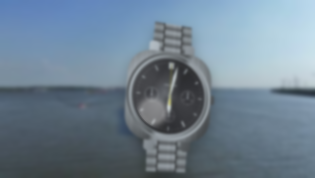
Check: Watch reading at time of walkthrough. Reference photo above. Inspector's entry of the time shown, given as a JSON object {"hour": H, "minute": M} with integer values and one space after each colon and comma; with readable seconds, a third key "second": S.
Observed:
{"hour": 6, "minute": 2}
